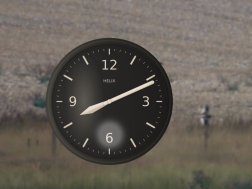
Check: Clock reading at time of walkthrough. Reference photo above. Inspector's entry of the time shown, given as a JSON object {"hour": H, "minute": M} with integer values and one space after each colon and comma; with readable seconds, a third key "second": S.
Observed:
{"hour": 8, "minute": 11}
